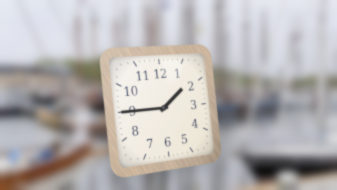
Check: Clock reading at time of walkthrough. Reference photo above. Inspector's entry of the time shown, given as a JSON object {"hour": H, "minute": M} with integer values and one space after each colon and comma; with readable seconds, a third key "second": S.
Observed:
{"hour": 1, "minute": 45}
